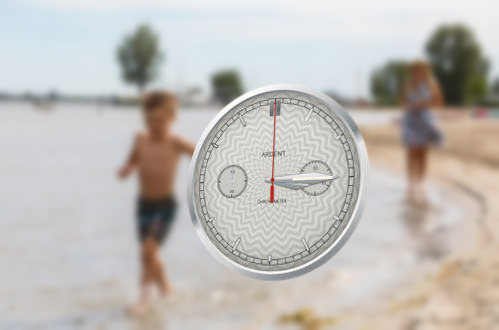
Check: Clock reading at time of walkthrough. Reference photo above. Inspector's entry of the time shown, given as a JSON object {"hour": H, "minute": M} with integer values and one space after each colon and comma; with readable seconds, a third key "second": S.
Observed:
{"hour": 3, "minute": 15}
